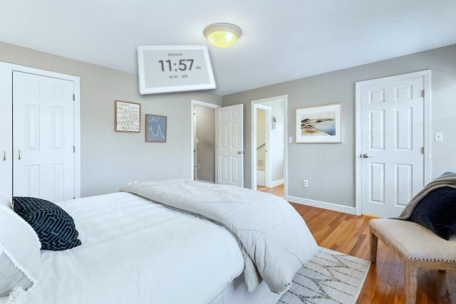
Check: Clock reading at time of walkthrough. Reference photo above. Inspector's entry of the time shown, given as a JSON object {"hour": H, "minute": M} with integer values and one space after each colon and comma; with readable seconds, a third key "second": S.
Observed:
{"hour": 11, "minute": 57}
